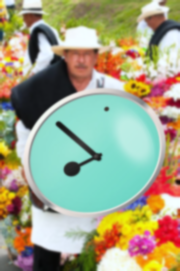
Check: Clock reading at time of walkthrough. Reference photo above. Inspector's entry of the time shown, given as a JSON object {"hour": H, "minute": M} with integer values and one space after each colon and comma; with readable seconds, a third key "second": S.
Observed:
{"hour": 7, "minute": 51}
